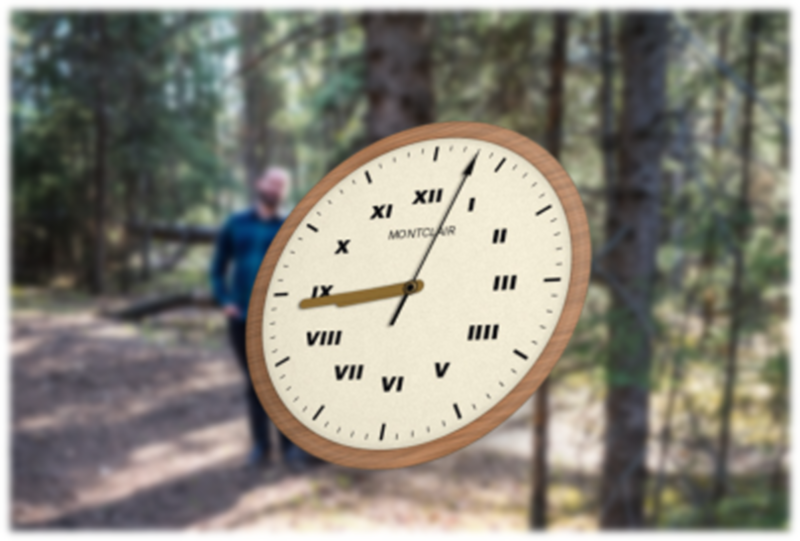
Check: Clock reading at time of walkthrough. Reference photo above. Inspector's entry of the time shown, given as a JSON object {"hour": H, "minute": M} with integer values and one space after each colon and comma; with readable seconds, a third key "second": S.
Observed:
{"hour": 8, "minute": 44, "second": 3}
